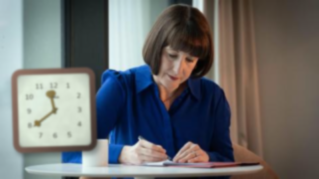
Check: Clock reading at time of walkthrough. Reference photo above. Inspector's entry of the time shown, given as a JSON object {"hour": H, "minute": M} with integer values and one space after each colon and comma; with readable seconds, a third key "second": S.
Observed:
{"hour": 11, "minute": 39}
